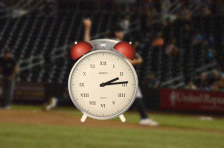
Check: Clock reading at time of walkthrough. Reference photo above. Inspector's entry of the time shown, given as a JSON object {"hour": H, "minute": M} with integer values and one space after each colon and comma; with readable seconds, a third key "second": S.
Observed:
{"hour": 2, "minute": 14}
